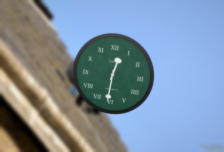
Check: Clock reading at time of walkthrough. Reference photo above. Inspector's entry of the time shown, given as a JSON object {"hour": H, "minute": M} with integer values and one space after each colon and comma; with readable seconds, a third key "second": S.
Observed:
{"hour": 12, "minute": 31}
